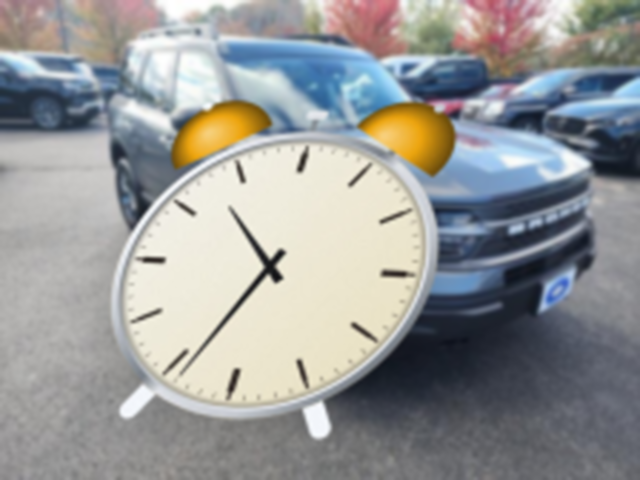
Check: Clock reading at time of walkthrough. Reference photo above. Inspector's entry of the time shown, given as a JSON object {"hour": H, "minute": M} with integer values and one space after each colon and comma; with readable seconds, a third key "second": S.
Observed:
{"hour": 10, "minute": 34}
